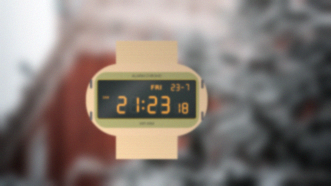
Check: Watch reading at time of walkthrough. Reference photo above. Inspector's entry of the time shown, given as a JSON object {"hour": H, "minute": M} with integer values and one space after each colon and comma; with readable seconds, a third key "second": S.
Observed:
{"hour": 21, "minute": 23, "second": 18}
